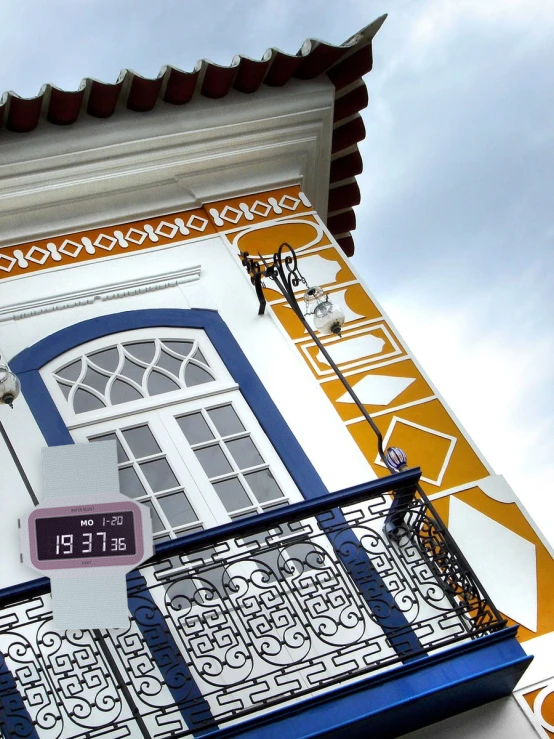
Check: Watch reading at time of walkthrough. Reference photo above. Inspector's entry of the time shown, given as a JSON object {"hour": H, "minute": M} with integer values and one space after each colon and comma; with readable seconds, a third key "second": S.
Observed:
{"hour": 19, "minute": 37, "second": 36}
